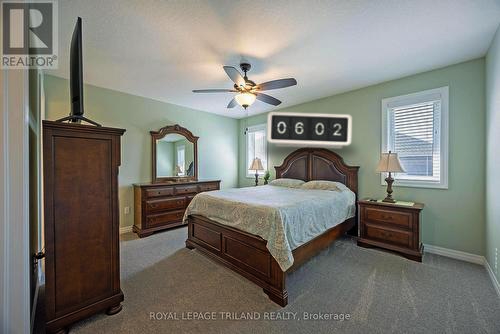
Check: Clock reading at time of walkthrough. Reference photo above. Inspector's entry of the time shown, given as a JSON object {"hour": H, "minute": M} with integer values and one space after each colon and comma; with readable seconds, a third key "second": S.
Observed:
{"hour": 6, "minute": 2}
